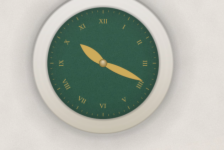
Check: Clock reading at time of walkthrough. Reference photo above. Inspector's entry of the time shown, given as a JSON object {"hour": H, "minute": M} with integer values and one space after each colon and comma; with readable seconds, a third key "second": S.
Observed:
{"hour": 10, "minute": 19}
